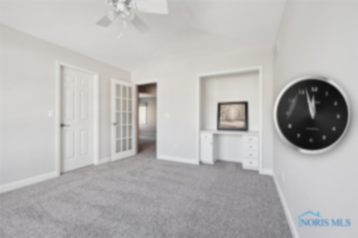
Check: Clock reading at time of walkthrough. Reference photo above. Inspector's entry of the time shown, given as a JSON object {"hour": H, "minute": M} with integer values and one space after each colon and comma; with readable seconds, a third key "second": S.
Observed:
{"hour": 11, "minute": 57}
